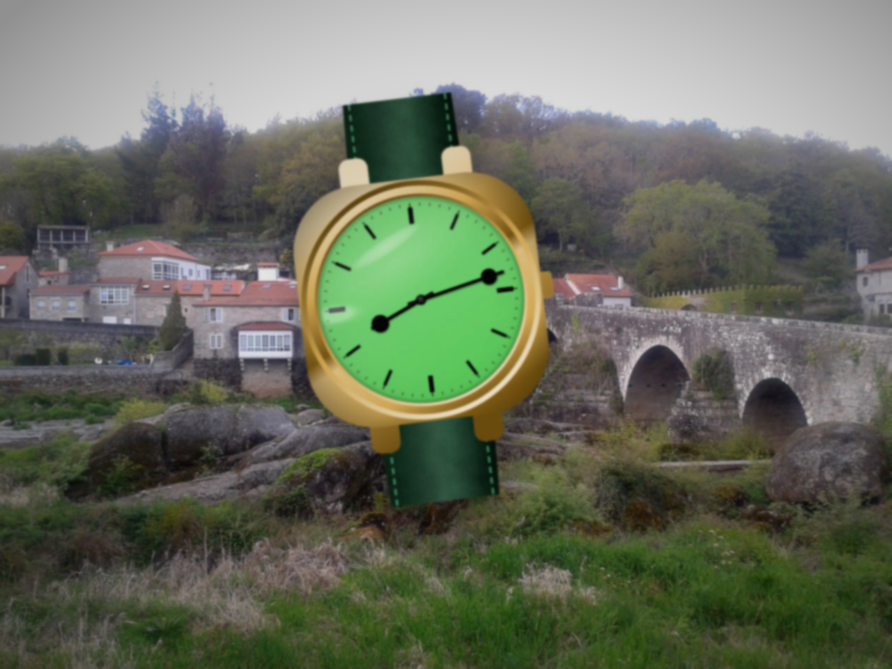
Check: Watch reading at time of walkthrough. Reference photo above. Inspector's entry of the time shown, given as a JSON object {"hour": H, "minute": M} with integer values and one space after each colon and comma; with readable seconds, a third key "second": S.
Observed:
{"hour": 8, "minute": 13}
